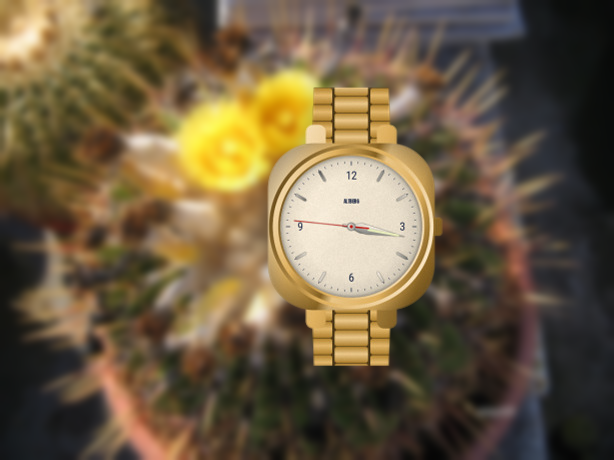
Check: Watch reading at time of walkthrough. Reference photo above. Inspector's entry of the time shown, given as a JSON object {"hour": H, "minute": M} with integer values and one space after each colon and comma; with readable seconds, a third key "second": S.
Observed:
{"hour": 3, "minute": 16, "second": 46}
